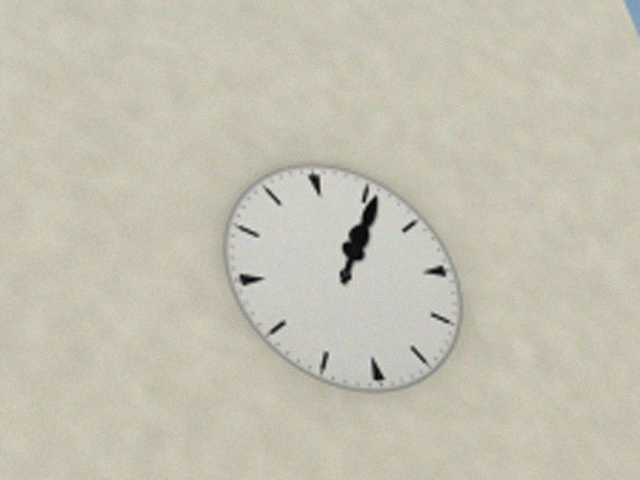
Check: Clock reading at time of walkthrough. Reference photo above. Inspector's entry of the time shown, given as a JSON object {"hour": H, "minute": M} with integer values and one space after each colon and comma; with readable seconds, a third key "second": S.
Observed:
{"hour": 1, "minute": 6}
